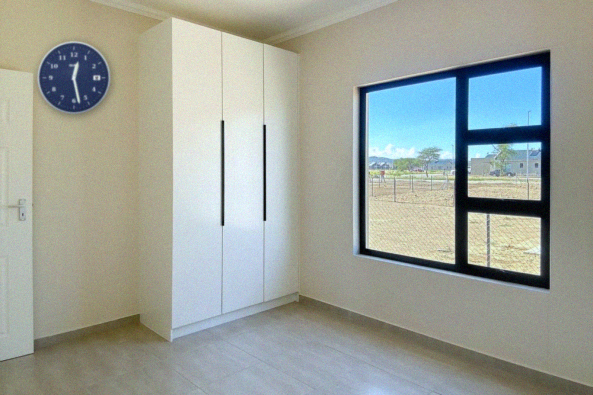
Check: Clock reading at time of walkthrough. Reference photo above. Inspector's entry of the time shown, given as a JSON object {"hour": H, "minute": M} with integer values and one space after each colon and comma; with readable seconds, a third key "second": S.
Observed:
{"hour": 12, "minute": 28}
